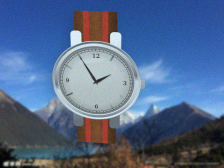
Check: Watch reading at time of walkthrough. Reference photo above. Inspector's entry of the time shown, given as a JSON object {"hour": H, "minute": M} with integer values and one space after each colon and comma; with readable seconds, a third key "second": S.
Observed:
{"hour": 1, "minute": 55}
